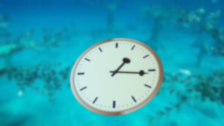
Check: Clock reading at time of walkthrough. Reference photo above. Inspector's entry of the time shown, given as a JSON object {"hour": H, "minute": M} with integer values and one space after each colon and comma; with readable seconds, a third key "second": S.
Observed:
{"hour": 1, "minute": 16}
